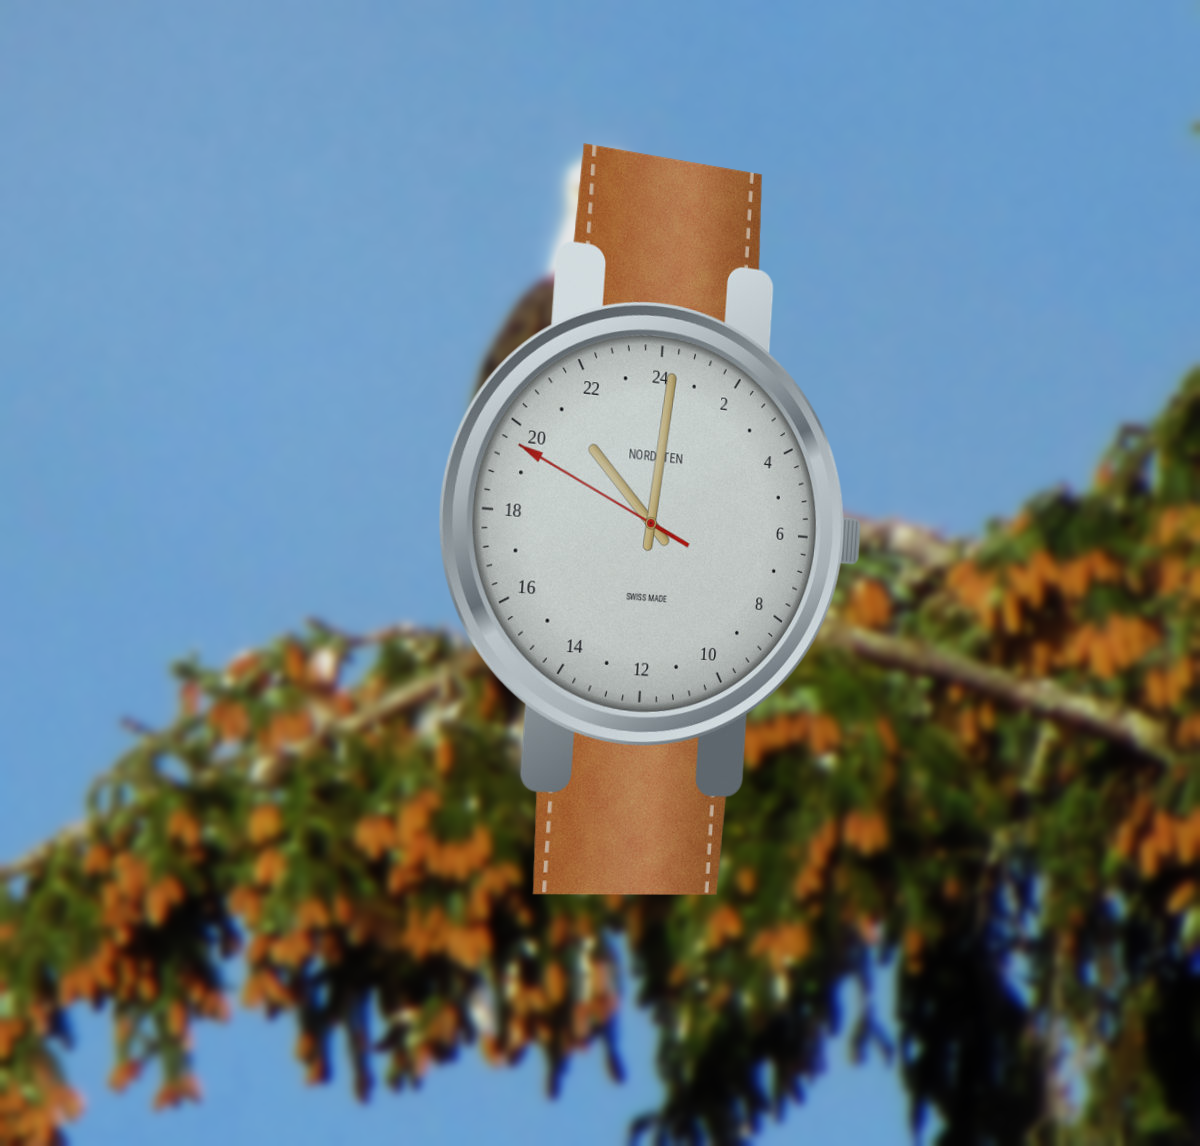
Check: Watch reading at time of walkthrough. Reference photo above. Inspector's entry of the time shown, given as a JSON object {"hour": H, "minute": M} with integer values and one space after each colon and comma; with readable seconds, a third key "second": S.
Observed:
{"hour": 21, "minute": 0, "second": 49}
